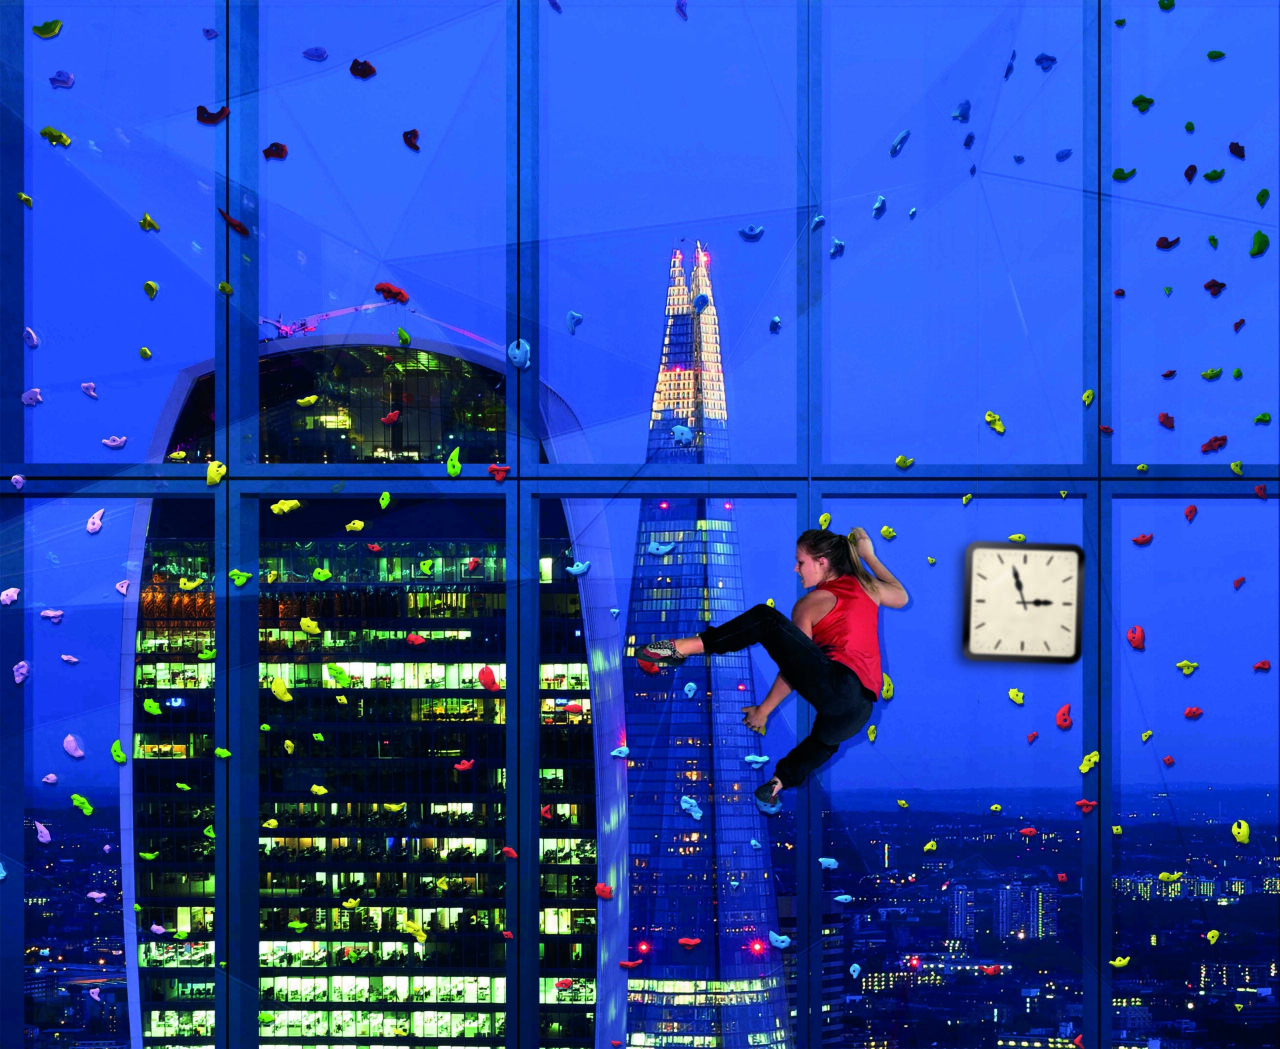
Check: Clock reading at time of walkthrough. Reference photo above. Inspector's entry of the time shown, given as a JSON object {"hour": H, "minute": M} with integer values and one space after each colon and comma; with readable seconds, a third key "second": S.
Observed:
{"hour": 2, "minute": 57}
